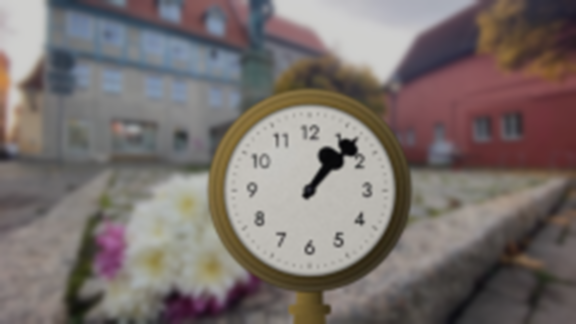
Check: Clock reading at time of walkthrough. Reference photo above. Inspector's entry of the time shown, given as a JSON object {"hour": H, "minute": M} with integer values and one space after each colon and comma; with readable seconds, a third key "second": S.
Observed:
{"hour": 1, "minute": 7}
